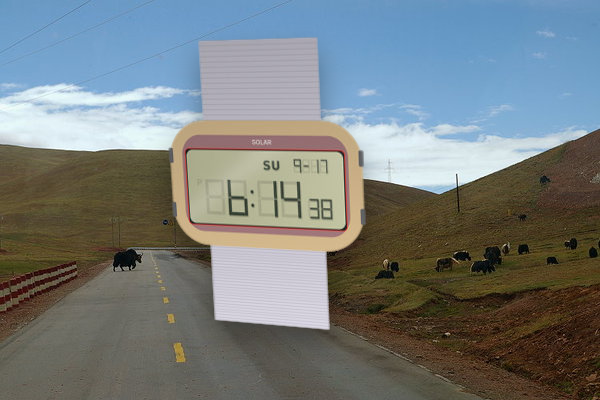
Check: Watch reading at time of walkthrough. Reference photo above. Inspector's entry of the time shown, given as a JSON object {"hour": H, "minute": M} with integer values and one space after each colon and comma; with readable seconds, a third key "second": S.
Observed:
{"hour": 6, "minute": 14, "second": 38}
